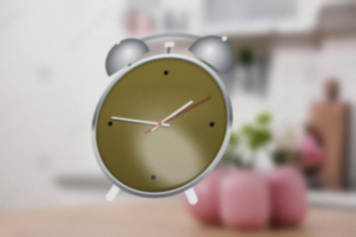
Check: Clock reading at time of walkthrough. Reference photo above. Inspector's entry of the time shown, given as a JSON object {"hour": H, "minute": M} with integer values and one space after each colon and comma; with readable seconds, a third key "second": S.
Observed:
{"hour": 1, "minute": 46, "second": 10}
